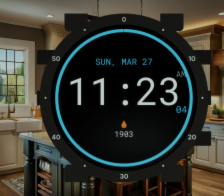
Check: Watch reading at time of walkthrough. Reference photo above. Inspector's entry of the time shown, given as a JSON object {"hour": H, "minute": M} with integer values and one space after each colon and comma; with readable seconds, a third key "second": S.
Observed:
{"hour": 11, "minute": 23, "second": 4}
